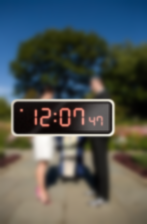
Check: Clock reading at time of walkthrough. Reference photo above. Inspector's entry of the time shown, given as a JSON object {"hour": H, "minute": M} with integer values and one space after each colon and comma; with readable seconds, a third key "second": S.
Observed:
{"hour": 12, "minute": 7, "second": 47}
